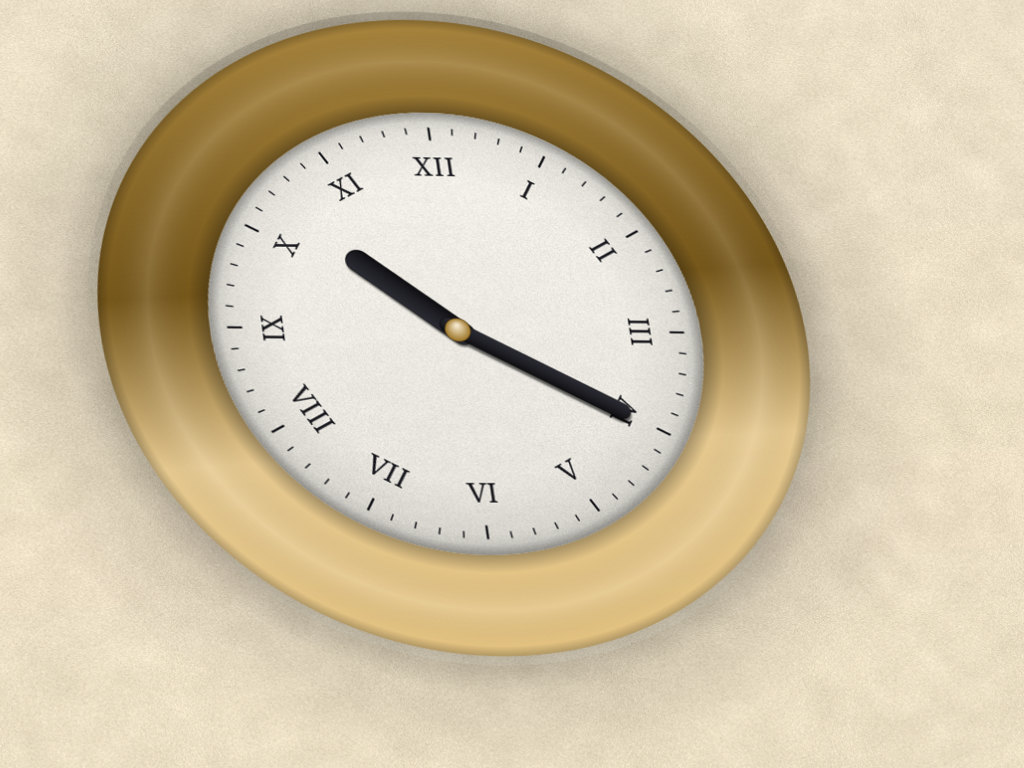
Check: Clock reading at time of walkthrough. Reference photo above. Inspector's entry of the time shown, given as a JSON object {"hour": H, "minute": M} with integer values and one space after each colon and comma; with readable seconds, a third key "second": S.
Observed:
{"hour": 10, "minute": 20}
